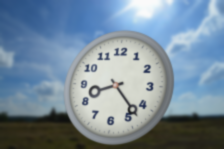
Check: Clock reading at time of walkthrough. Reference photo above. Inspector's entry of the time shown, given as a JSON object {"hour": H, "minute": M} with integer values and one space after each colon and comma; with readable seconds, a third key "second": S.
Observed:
{"hour": 8, "minute": 23}
